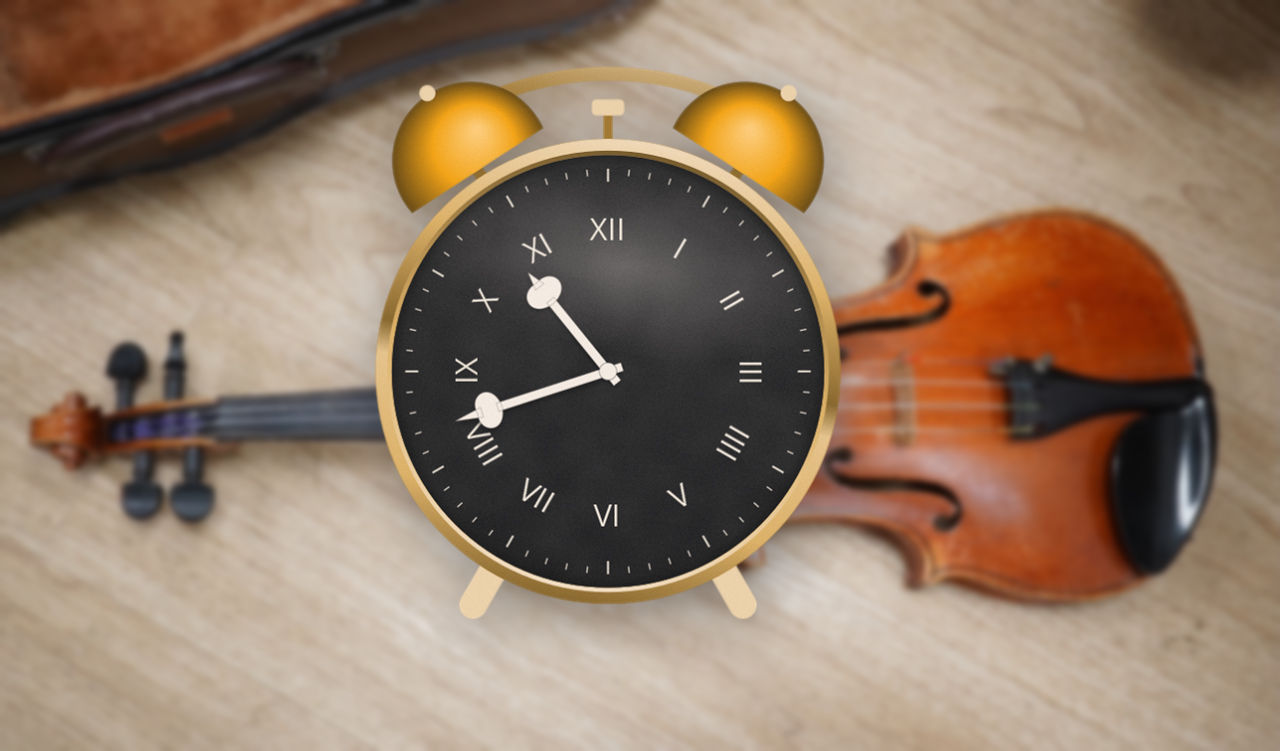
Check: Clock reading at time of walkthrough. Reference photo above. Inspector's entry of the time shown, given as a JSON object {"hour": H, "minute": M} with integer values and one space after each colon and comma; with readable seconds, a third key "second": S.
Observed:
{"hour": 10, "minute": 42}
